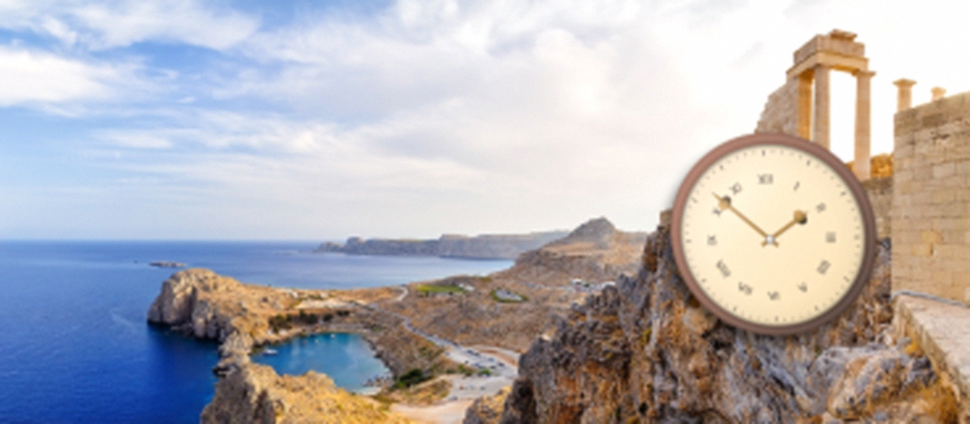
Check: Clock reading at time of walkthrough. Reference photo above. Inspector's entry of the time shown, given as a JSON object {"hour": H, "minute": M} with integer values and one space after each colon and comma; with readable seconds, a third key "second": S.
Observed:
{"hour": 1, "minute": 52}
